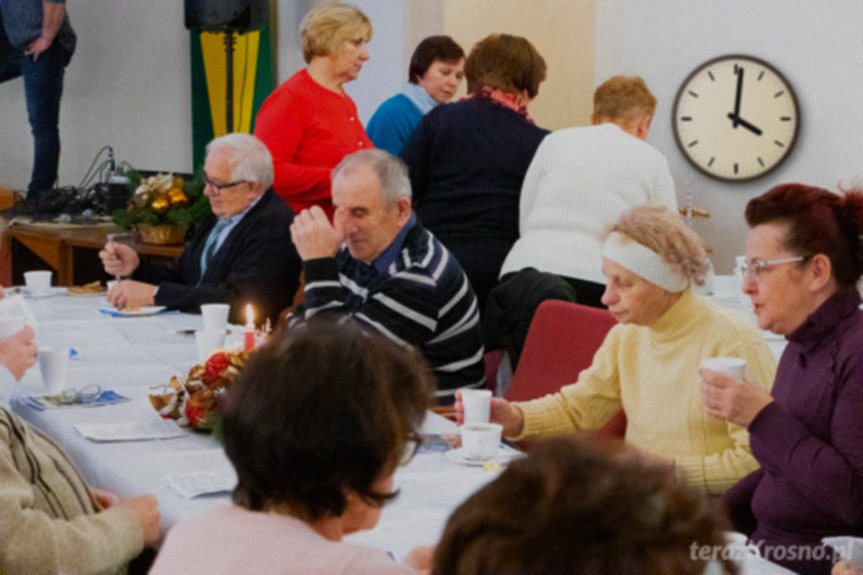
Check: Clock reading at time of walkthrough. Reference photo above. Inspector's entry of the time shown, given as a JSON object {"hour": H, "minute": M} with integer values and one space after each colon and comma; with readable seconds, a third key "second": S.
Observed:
{"hour": 4, "minute": 1}
